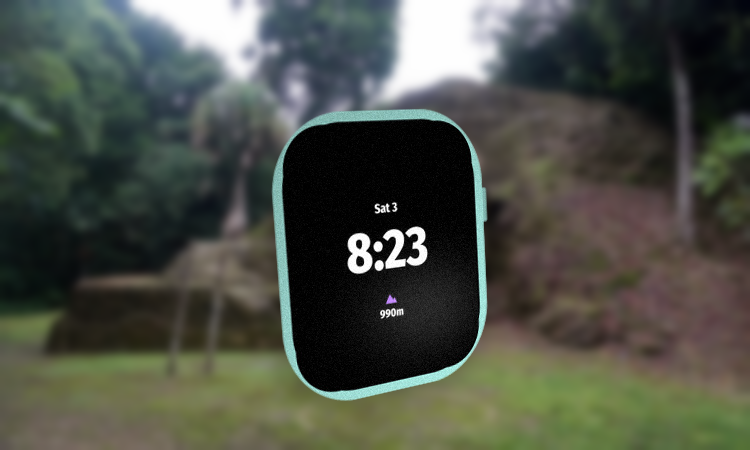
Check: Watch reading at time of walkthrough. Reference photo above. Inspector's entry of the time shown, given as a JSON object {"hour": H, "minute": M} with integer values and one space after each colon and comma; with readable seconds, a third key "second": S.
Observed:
{"hour": 8, "minute": 23}
